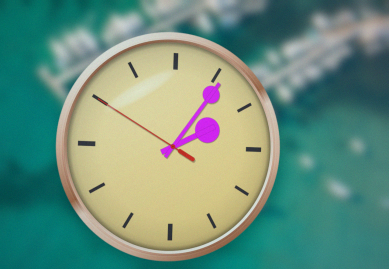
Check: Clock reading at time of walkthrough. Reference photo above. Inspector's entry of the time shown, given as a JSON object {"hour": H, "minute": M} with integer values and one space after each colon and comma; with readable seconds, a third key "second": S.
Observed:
{"hour": 2, "minute": 5, "second": 50}
